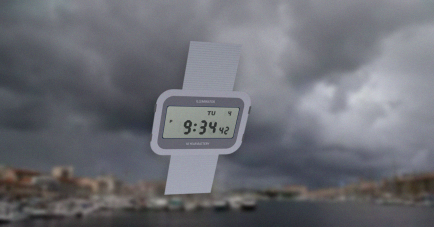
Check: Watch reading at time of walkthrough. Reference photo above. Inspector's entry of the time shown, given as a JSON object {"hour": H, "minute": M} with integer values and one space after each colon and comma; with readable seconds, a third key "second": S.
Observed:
{"hour": 9, "minute": 34, "second": 42}
